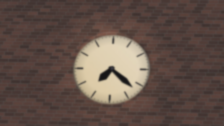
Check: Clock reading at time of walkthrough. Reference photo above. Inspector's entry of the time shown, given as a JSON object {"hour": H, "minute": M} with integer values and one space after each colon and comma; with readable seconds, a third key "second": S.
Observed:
{"hour": 7, "minute": 22}
